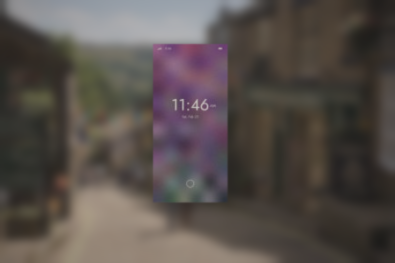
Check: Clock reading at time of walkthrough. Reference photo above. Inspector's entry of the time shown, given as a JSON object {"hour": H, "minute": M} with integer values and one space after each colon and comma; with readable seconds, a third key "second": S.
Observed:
{"hour": 11, "minute": 46}
